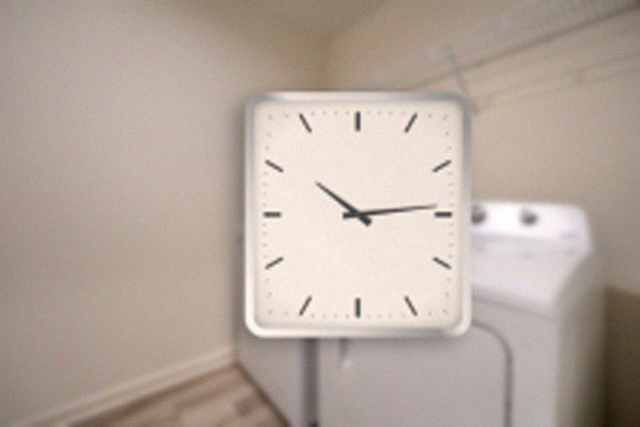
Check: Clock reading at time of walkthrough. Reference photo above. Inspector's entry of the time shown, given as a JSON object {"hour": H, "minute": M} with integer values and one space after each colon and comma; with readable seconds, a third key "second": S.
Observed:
{"hour": 10, "minute": 14}
